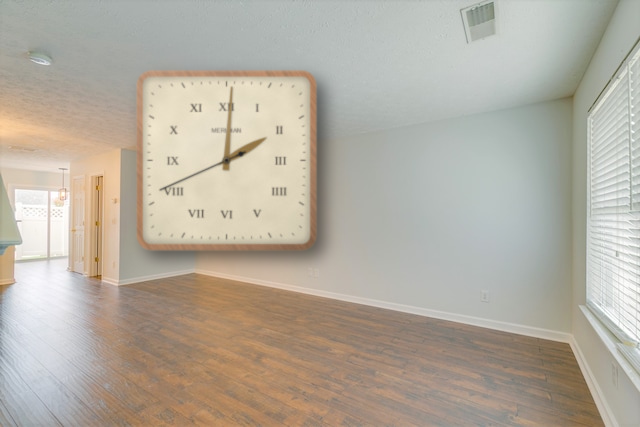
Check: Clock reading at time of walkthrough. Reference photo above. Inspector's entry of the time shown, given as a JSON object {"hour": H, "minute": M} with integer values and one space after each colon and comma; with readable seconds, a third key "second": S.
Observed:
{"hour": 2, "minute": 0, "second": 41}
